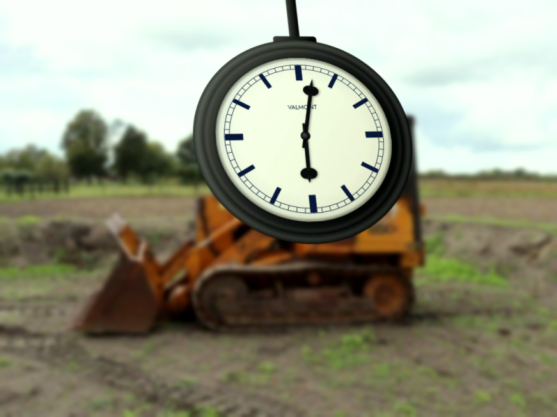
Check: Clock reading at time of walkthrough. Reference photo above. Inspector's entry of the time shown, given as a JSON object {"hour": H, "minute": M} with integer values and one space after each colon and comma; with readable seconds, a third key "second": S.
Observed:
{"hour": 6, "minute": 2}
